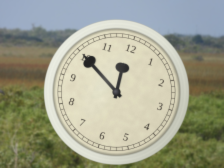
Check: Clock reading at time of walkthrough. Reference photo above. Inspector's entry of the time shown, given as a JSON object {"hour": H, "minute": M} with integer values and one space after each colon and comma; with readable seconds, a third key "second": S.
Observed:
{"hour": 11, "minute": 50}
